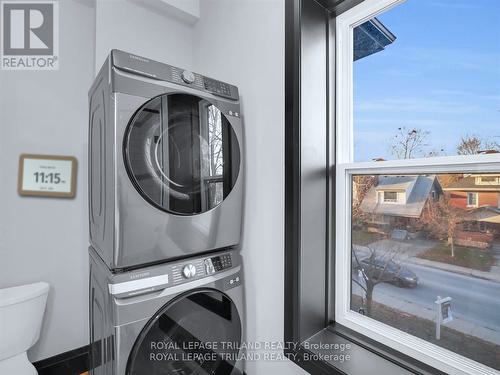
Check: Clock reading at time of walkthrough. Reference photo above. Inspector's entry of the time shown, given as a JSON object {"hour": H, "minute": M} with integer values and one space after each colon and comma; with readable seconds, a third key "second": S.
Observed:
{"hour": 11, "minute": 15}
